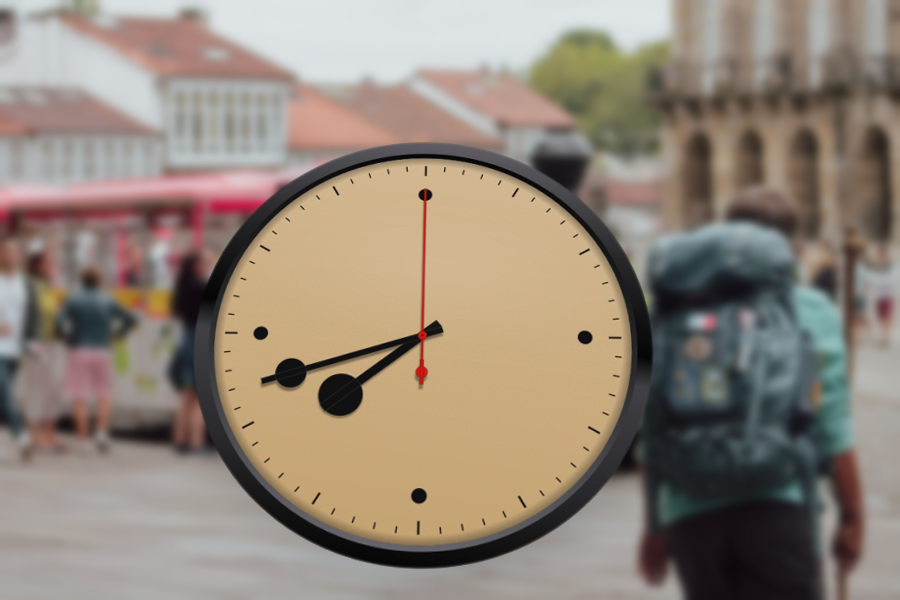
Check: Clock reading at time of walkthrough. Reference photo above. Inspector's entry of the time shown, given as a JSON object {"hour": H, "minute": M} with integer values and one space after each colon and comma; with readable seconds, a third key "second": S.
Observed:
{"hour": 7, "minute": 42, "second": 0}
